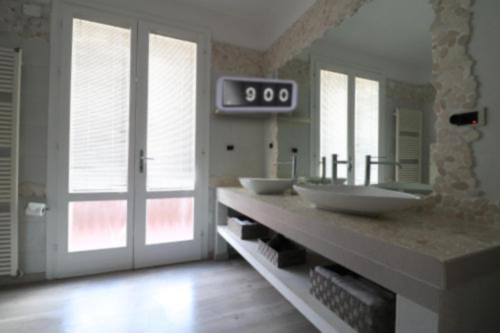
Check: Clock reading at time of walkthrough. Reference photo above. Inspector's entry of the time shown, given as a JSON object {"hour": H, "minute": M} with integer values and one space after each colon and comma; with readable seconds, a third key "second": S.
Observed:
{"hour": 9, "minute": 0}
